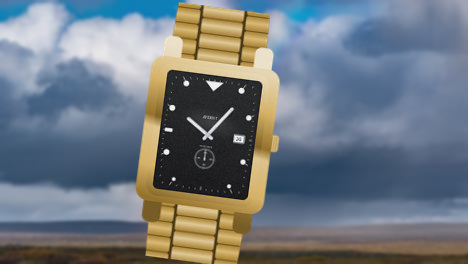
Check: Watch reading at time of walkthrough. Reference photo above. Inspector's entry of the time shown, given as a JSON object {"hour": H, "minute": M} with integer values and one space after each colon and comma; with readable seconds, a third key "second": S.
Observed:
{"hour": 10, "minute": 6}
